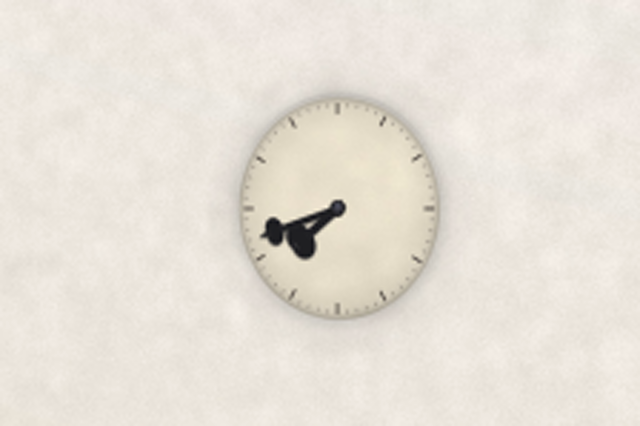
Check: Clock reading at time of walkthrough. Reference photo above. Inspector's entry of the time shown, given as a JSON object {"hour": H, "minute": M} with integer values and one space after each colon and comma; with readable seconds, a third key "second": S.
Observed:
{"hour": 7, "minute": 42}
